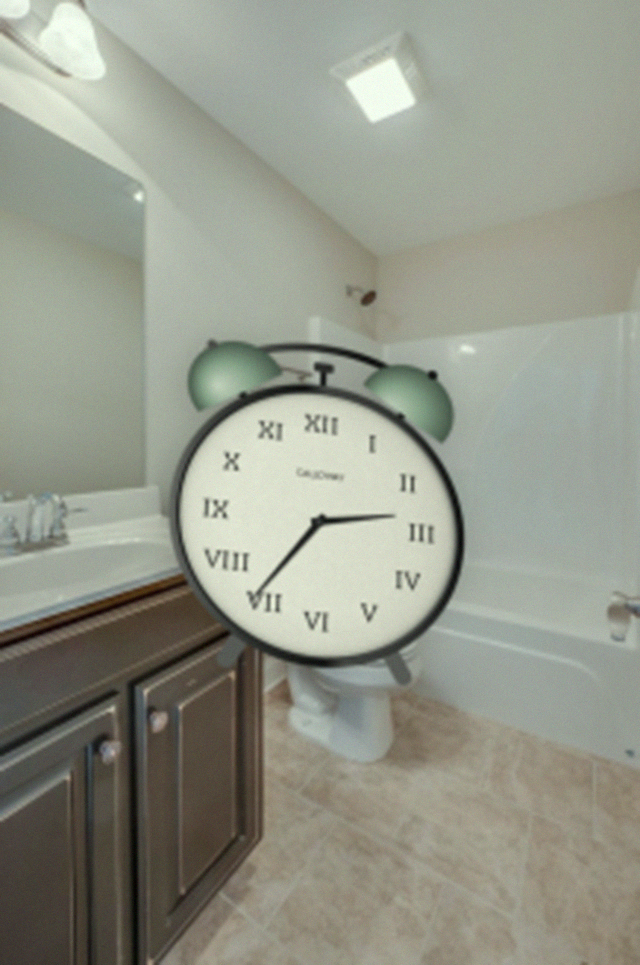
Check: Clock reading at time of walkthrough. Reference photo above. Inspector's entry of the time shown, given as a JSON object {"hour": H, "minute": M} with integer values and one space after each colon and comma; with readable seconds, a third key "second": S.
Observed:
{"hour": 2, "minute": 36}
